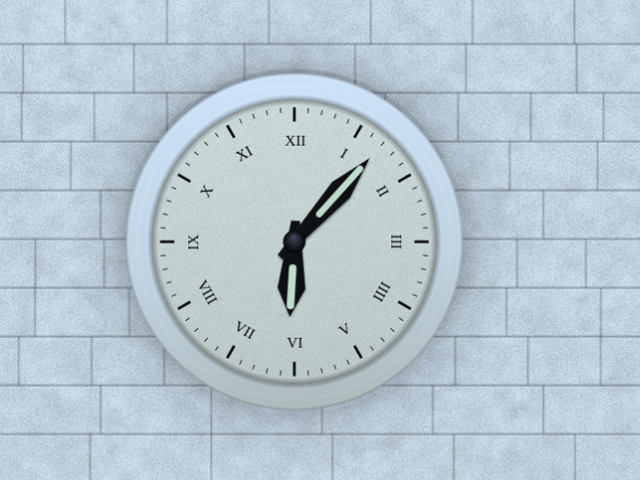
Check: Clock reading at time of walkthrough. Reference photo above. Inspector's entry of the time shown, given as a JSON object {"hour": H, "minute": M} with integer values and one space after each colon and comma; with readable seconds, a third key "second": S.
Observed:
{"hour": 6, "minute": 7}
